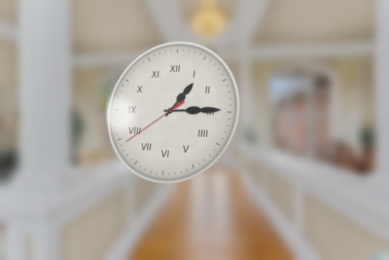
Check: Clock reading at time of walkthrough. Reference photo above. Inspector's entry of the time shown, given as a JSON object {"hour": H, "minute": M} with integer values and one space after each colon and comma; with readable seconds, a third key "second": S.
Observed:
{"hour": 1, "minute": 14, "second": 39}
